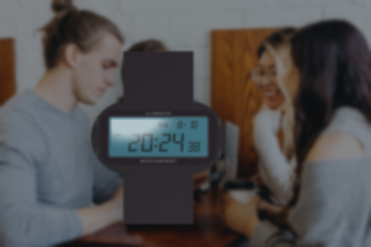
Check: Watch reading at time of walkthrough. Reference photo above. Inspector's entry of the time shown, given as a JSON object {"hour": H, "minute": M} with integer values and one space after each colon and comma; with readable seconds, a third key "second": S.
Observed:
{"hour": 20, "minute": 24}
